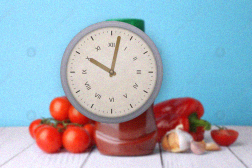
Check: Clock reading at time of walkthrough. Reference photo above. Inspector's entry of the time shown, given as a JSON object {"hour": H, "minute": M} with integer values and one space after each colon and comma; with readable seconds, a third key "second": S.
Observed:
{"hour": 10, "minute": 2}
